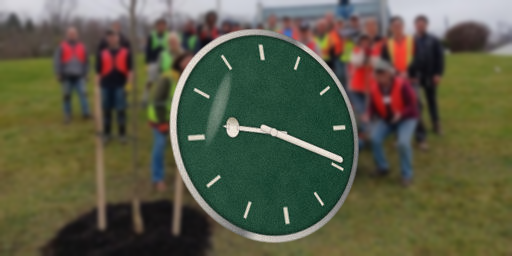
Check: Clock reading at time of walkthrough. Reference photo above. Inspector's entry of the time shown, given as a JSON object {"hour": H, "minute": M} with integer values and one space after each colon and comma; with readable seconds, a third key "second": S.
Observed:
{"hour": 9, "minute": 19}
